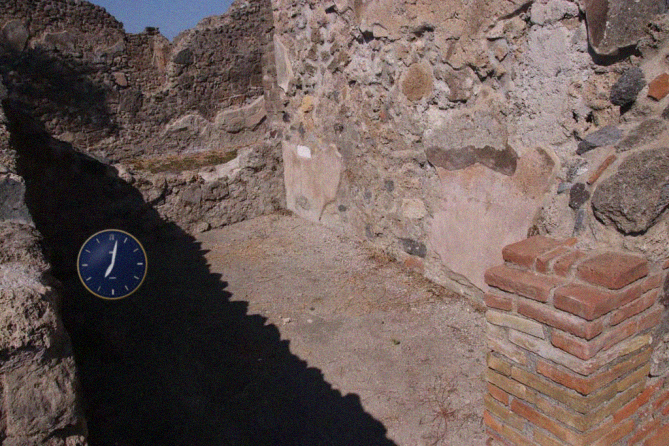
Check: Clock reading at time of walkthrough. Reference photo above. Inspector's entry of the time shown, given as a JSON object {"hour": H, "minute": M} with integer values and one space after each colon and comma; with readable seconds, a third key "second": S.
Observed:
{"hour": 7, "minute": 2}
